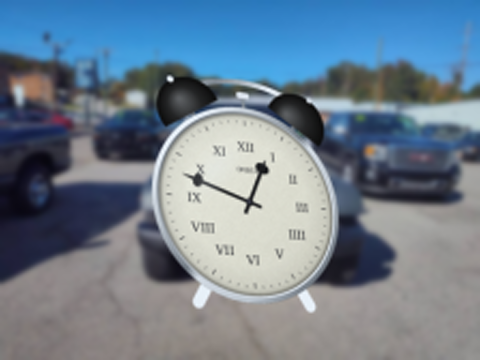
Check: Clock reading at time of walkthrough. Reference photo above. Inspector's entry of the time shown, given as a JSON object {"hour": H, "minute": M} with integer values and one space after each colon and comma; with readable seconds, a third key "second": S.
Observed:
{"hour": 12, "minute": 48}
